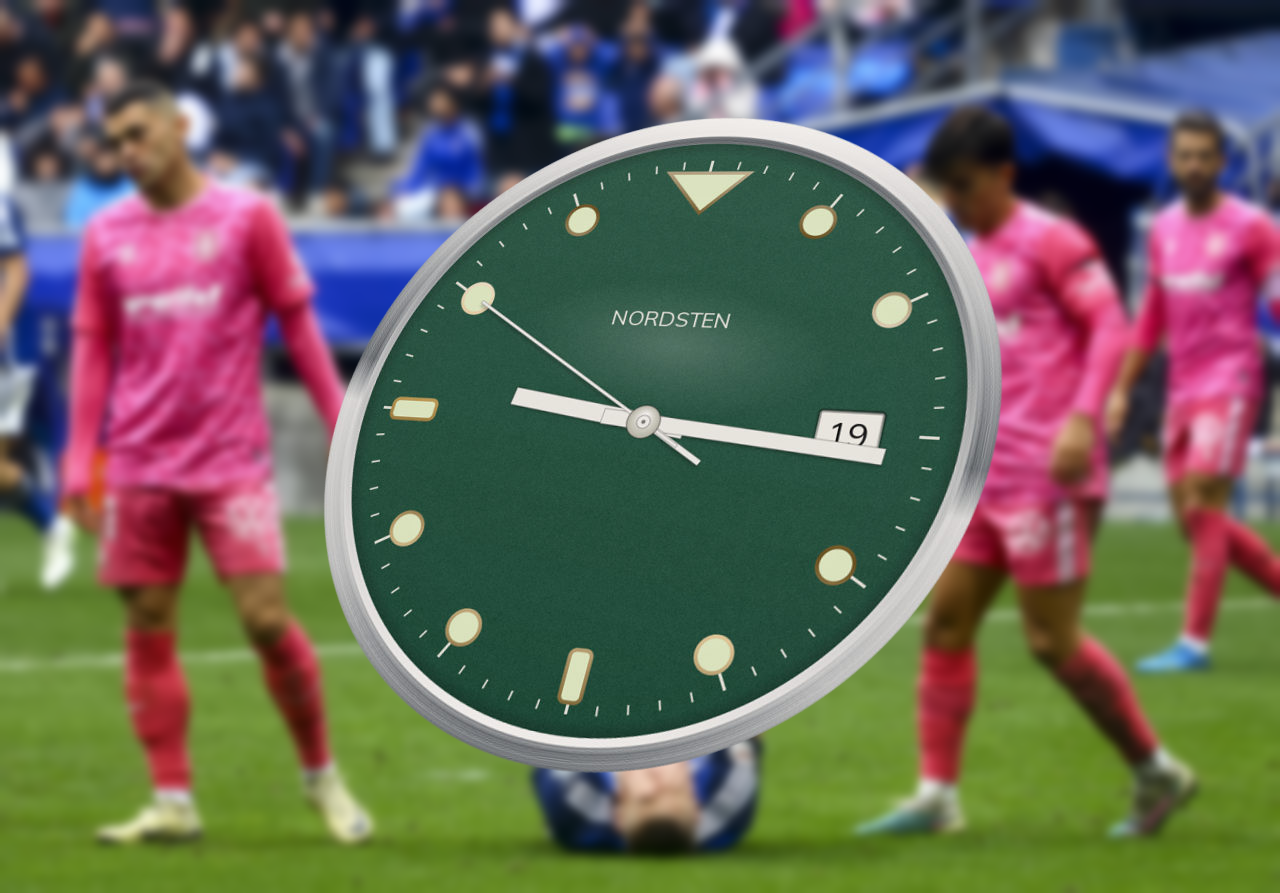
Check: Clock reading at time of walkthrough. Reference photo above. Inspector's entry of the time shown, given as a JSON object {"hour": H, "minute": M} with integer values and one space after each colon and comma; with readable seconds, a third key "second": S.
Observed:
{"hour": 9, "minute": 15, "second": 50}
